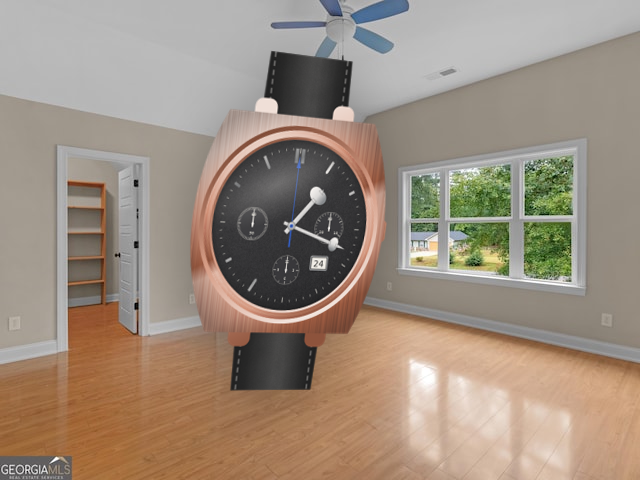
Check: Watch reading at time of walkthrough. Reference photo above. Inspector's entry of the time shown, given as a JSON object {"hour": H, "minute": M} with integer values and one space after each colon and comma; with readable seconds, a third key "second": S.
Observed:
{"hour": 1, "minute": 18}
